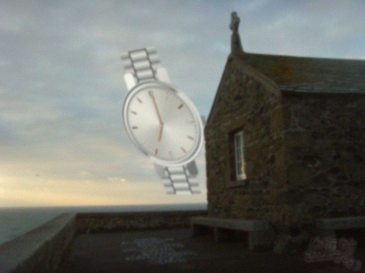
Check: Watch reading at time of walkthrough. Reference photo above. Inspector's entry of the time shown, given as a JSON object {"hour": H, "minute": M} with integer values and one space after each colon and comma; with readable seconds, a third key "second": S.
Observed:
{"hour": 7, "minute": 0}
